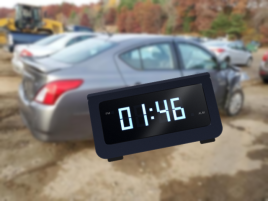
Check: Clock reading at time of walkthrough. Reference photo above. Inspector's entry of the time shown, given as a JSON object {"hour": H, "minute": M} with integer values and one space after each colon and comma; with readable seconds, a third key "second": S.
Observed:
{"hour": 1, "minute": 46}
